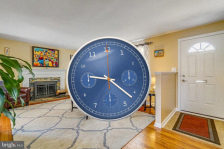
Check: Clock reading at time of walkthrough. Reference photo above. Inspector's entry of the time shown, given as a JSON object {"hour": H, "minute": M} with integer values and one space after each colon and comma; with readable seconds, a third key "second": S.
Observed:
{"hour": 9, "minute": 22}
